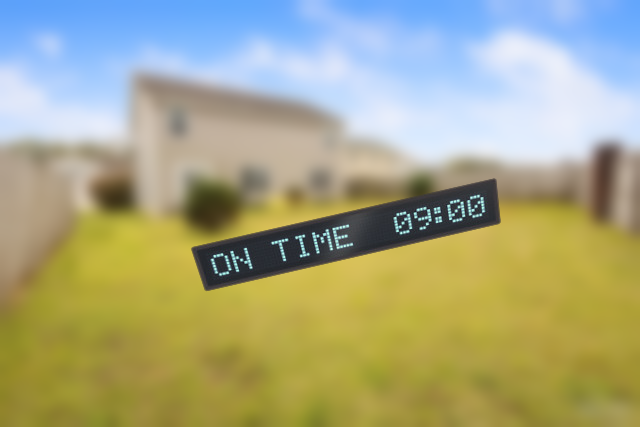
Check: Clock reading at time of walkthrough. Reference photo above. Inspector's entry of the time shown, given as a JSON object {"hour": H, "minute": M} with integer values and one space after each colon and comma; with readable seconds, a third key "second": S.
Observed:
{"hour": 9, "minute": 0}
